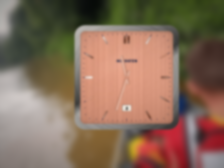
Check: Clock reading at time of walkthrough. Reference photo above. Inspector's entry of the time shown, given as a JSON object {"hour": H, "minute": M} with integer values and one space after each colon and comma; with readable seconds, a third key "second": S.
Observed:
{"hour": 11, "minute": 33}
